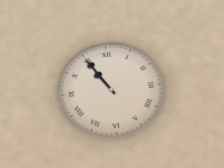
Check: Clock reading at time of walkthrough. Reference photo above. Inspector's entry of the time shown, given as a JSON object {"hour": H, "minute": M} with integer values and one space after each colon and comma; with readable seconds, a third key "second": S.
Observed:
{"hour": 10, "minute": 55}
